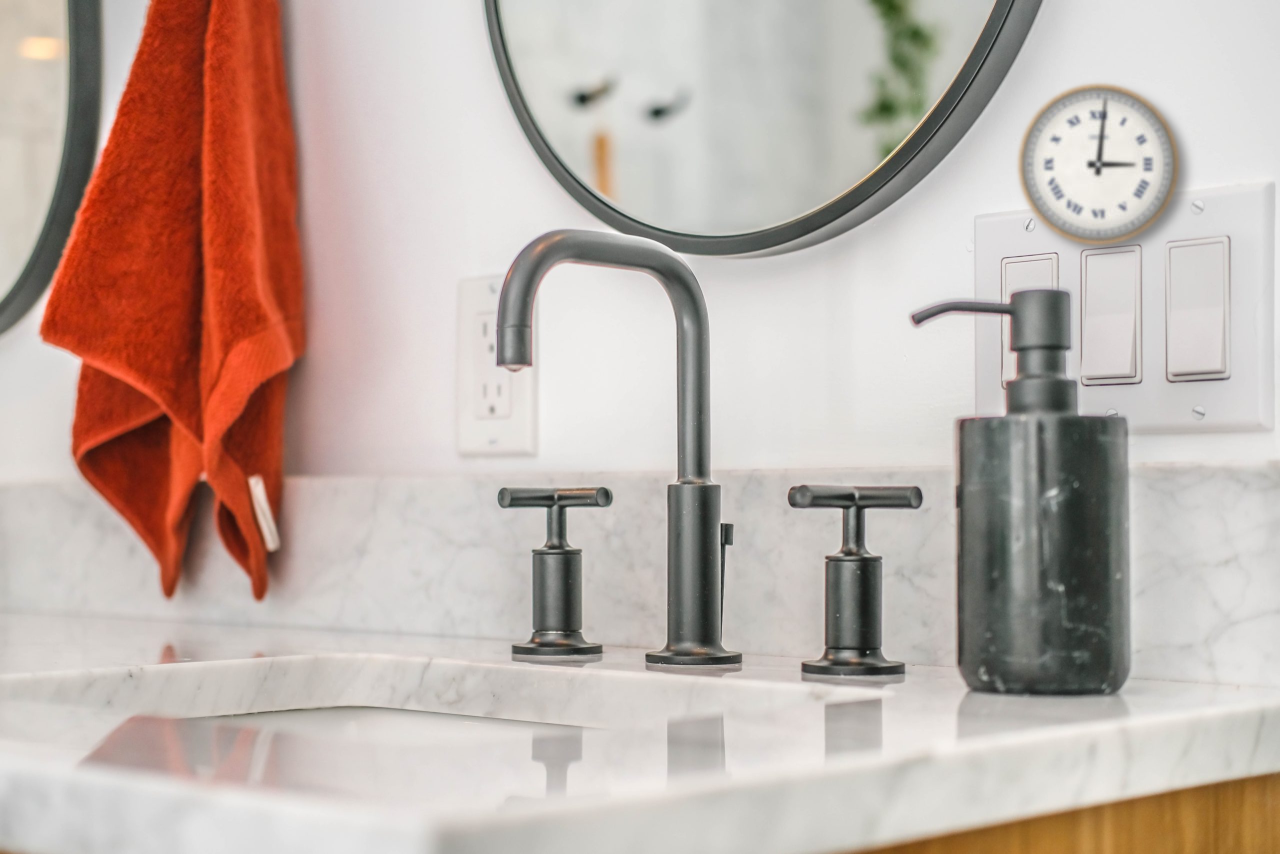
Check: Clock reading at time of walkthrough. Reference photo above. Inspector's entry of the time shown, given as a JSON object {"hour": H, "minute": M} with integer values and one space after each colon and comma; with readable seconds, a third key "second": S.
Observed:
{"hour": 3, "minute": 1}
